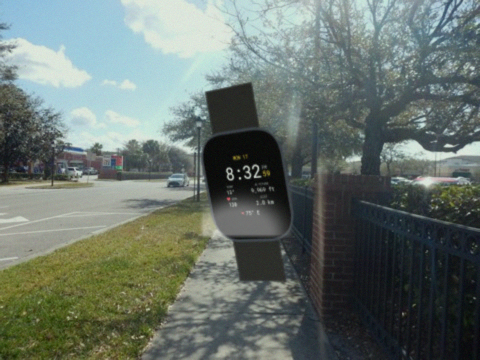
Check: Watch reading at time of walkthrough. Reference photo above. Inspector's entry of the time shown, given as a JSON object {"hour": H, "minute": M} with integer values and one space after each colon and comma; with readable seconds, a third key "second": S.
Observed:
{"hour": 8, "minute": 32}
